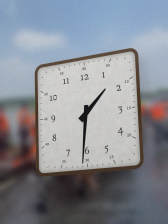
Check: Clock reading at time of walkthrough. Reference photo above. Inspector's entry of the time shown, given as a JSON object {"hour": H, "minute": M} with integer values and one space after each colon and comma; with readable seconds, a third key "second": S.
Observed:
{"hour": 1, "minute": 31}
